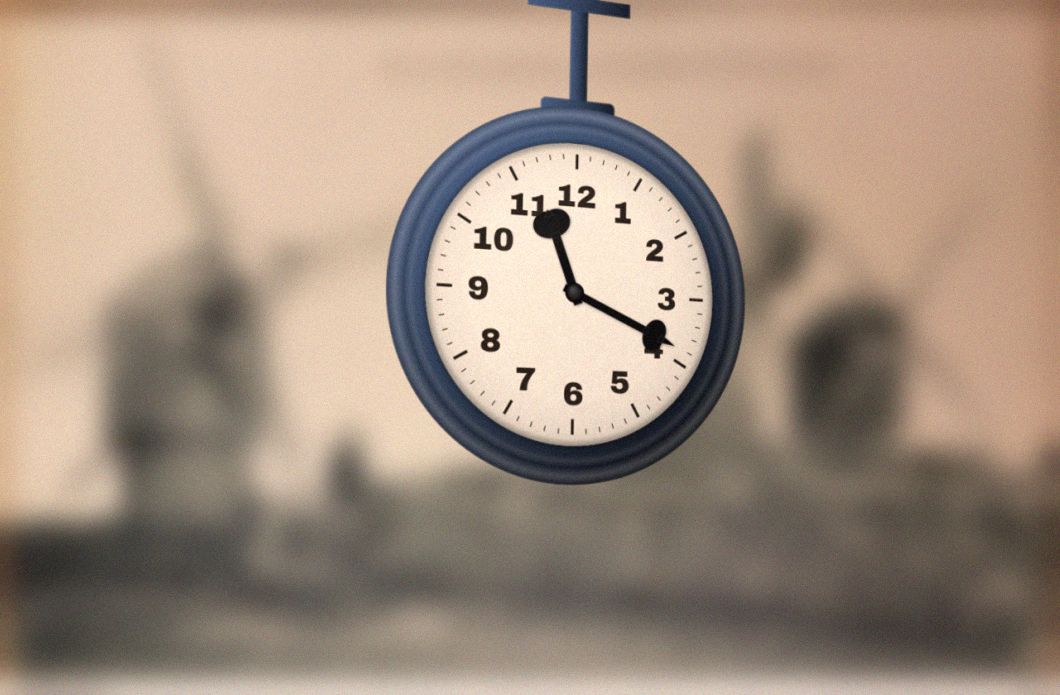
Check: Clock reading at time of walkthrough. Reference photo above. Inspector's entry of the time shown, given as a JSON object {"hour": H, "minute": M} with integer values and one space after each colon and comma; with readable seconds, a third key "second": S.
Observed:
{"hour": 11, "minute": 19}
